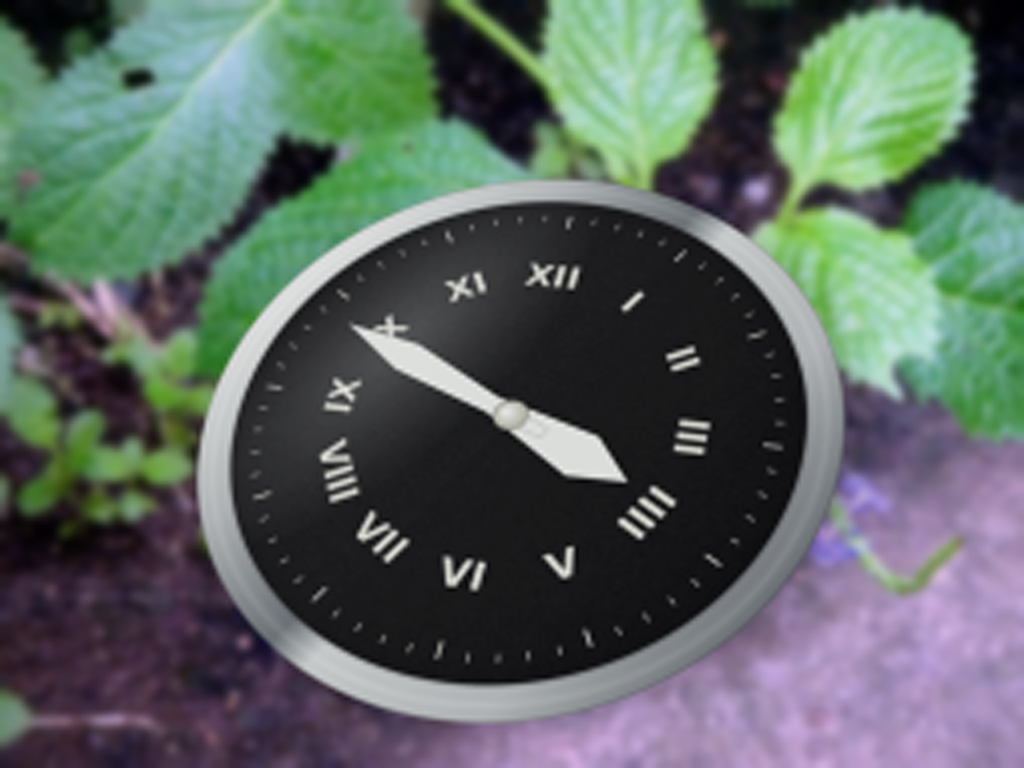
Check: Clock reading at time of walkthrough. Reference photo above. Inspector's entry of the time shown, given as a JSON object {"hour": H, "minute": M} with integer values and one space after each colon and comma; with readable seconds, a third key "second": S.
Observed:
{"hour": 3, "minute": 49}
